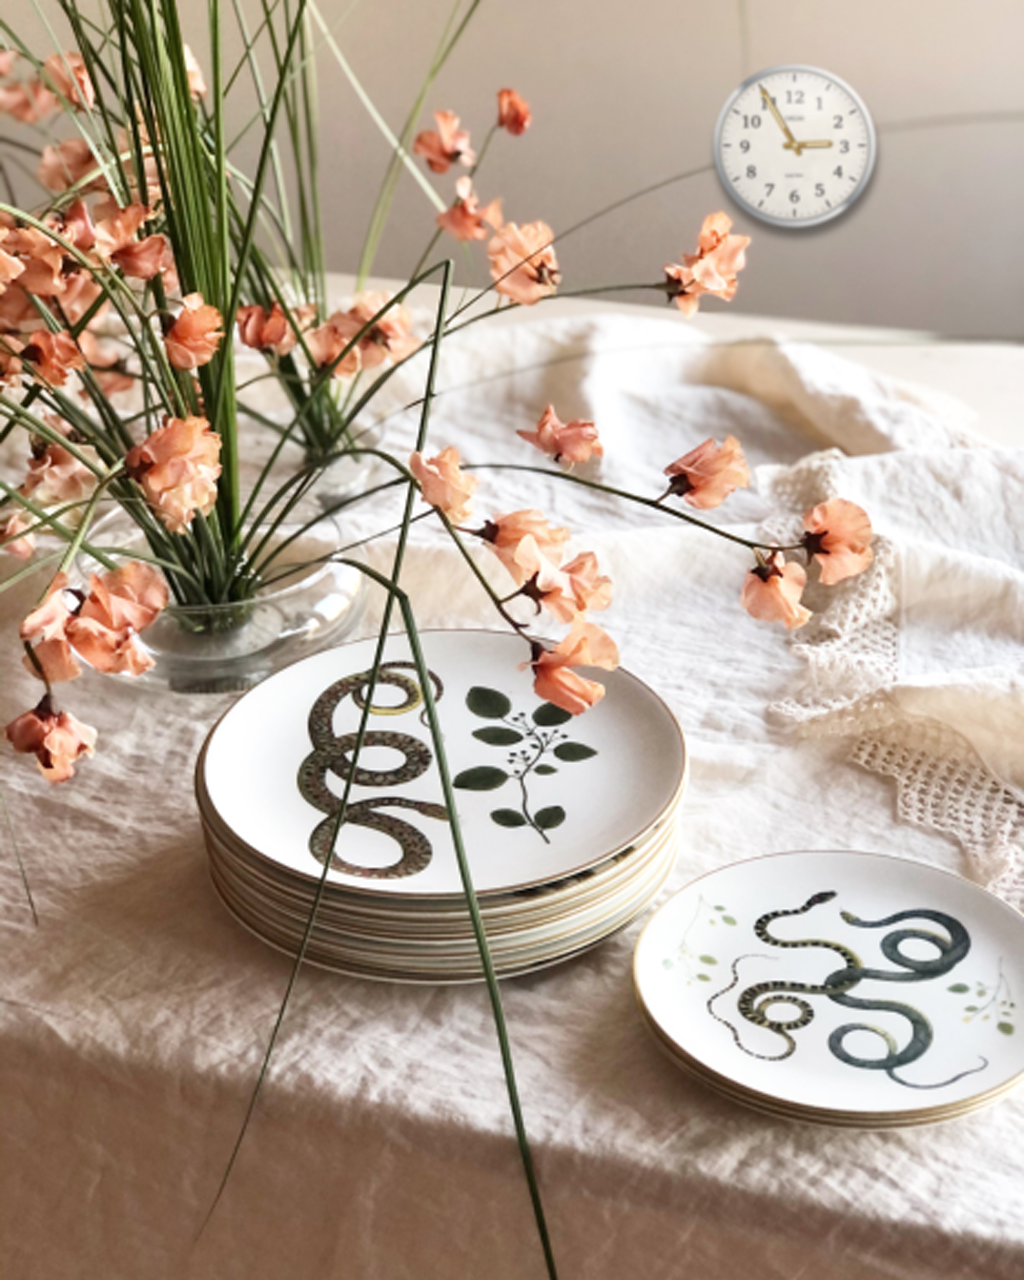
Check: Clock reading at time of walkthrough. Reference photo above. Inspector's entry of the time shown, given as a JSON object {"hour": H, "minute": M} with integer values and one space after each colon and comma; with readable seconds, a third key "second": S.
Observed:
{"hour": 2, "minute": 55}
